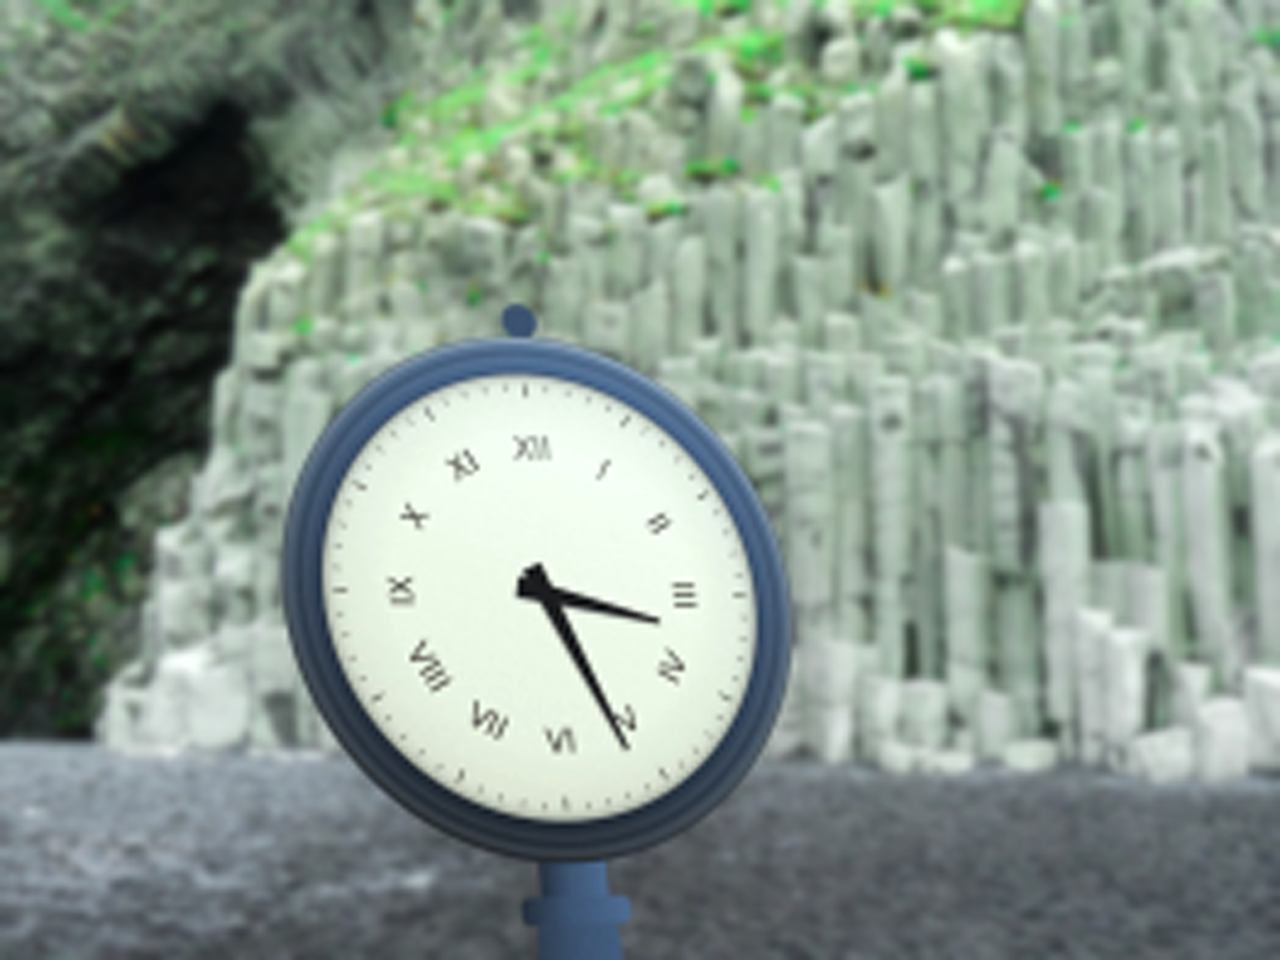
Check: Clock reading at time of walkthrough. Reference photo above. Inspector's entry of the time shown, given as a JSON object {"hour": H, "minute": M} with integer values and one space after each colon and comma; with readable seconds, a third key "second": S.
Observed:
{"hour": 3, "minute": 26}
